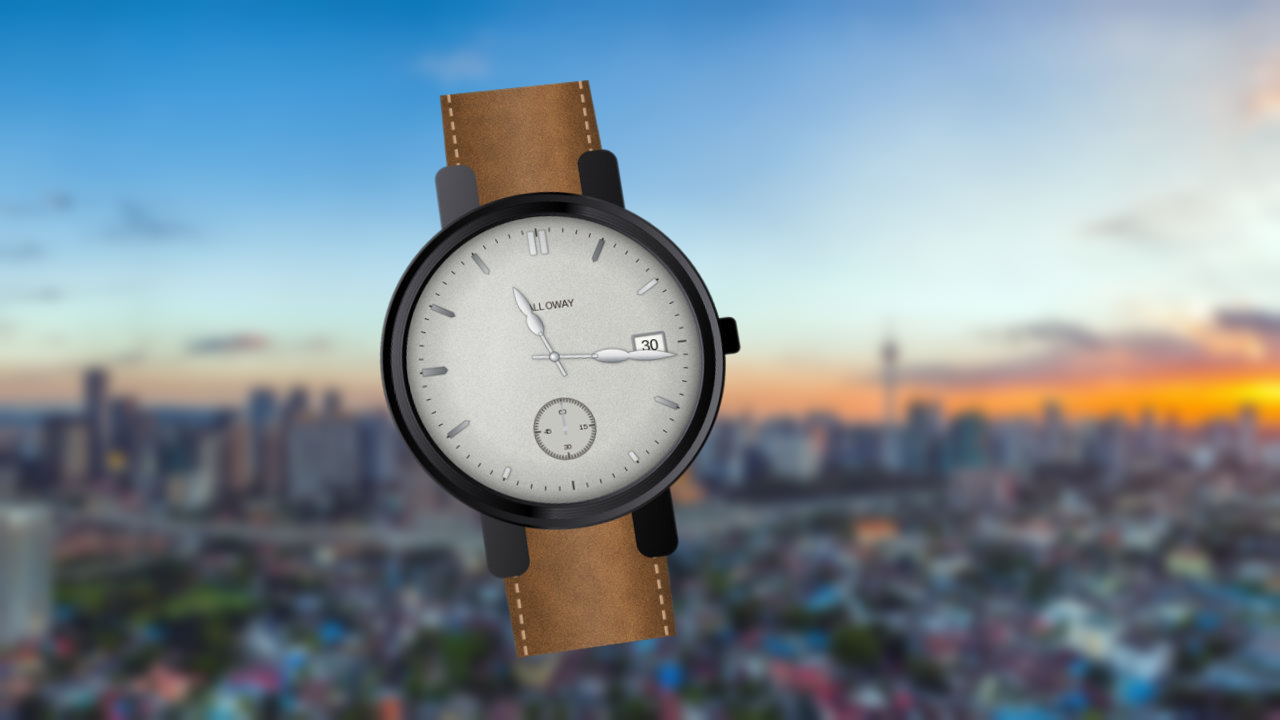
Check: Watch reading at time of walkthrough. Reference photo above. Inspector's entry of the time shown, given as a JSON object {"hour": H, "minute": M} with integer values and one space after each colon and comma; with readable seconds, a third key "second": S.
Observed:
{"hour": 11, "minute": 16}
